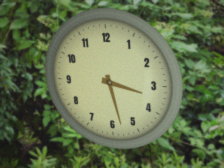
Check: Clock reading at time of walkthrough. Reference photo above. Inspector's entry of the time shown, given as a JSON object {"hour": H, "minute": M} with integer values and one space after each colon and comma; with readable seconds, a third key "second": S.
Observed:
{"hour": 3, "minute": 28}
